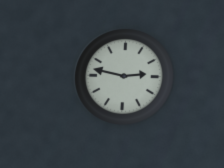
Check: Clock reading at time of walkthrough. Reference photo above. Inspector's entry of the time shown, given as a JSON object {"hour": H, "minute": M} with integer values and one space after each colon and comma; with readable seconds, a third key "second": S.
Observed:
{"hour": 2, "minute": 47}
